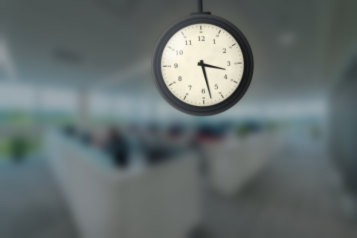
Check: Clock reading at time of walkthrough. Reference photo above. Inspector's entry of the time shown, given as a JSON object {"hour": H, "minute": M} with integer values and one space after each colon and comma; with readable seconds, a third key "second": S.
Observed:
{"hour": 3, "minute": 28}
